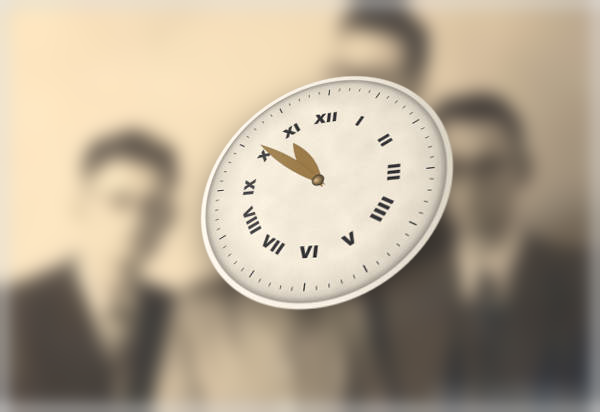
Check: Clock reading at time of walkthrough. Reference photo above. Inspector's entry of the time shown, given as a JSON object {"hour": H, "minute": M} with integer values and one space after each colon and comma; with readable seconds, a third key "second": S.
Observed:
{"hour": 10, "minute": 51}
